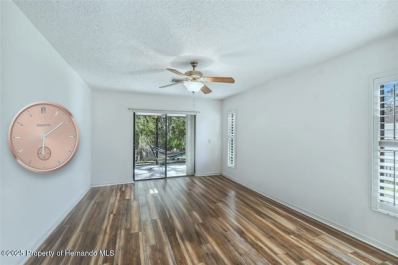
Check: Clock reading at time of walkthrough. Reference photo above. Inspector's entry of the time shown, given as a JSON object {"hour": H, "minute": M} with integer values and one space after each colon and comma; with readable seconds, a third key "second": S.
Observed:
{"hour": 6, "minute": 9}
